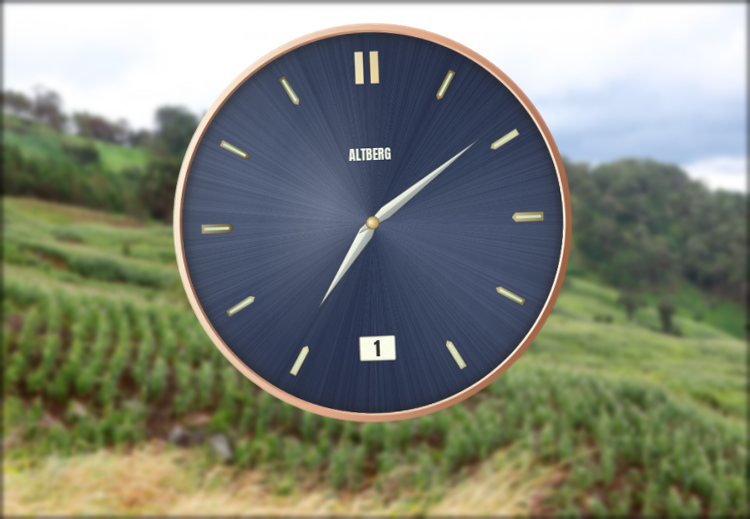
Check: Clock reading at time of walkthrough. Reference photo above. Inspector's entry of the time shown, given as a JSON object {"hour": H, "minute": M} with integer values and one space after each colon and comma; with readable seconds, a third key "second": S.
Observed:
{"hour": 7, "minute": 9}
